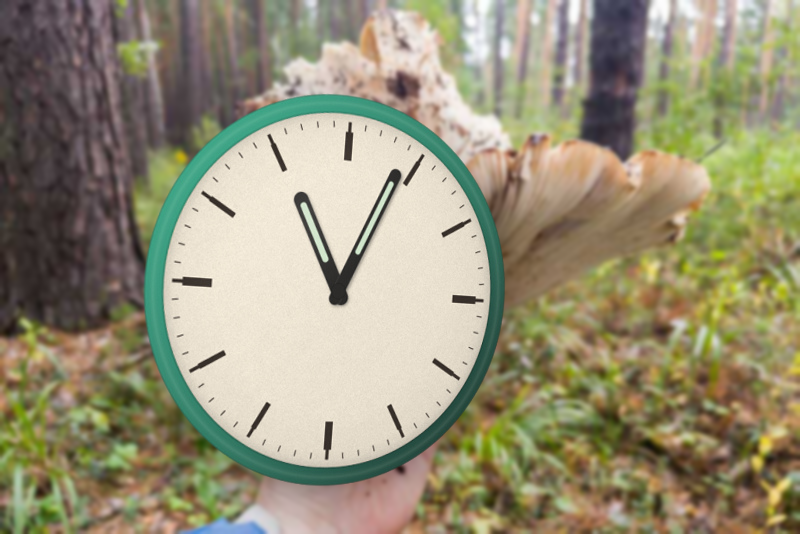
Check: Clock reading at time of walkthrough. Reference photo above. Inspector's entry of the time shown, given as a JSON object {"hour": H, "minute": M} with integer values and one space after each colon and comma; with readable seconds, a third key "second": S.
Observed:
{"hour": 11, "minute": 4}
